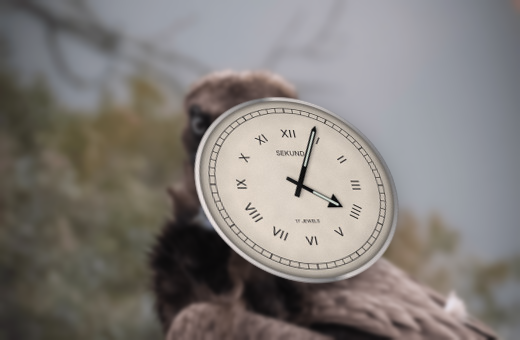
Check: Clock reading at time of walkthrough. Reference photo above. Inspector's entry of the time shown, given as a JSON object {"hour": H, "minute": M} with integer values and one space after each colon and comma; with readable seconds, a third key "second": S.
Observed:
{"hour": 4, "minute": 4}
